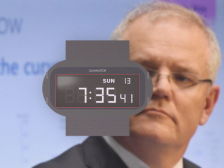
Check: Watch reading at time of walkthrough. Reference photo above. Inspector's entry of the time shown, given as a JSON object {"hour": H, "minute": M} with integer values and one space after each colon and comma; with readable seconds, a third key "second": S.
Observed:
{"hour": 7, "minute": 35, "second": 41}
